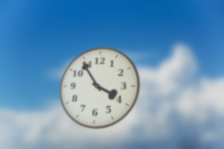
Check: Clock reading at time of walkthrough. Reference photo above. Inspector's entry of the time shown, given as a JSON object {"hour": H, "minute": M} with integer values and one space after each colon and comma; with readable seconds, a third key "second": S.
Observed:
{"hour": 3, "minute": 54}
